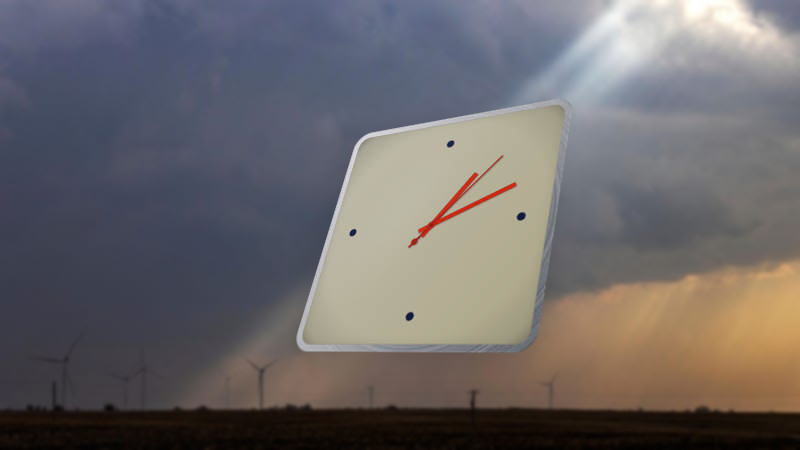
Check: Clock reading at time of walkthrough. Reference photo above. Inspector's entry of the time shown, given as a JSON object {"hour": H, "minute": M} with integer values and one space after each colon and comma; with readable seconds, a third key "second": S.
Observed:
{"hour": 1, "minute": 11, "second": 7}
